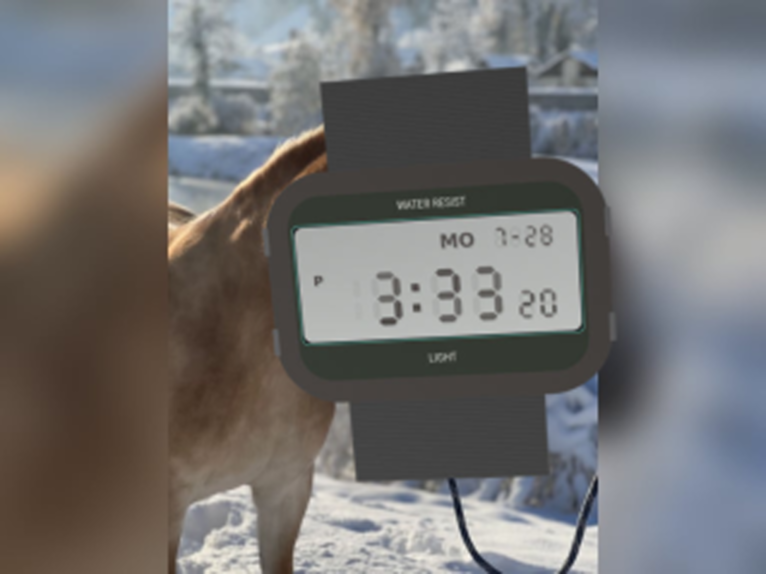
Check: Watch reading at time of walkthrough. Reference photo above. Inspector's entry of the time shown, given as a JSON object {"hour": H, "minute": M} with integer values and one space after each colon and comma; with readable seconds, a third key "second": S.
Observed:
{"hour": 3, "minute": 33, "second": 20}
